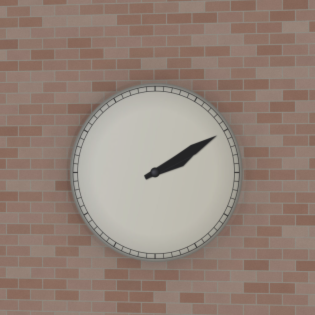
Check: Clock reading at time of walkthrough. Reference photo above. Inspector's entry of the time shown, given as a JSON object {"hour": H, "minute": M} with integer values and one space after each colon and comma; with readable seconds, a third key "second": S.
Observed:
{"hour": 2, "minute": 10}
